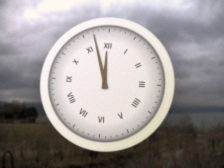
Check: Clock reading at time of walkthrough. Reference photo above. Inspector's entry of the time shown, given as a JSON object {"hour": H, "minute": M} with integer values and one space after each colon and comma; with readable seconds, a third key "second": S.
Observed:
{"hour": 11, "minute": 57}
